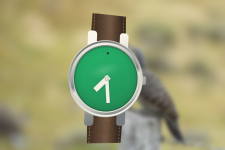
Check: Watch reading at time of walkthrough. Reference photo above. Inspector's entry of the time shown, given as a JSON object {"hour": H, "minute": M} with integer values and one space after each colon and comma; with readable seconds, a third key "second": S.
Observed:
{"hour": 7, "minute": 29}
